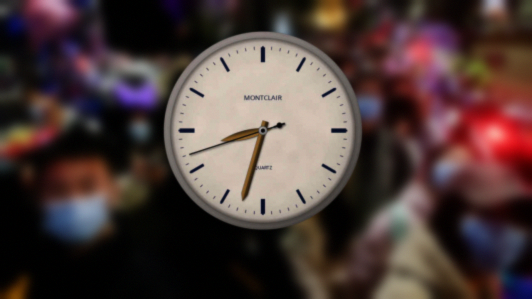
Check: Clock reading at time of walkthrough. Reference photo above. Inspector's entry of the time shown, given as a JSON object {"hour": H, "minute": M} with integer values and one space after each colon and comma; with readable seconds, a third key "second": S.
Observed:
{"hour": 8, "minute": 32, "second": 42}
